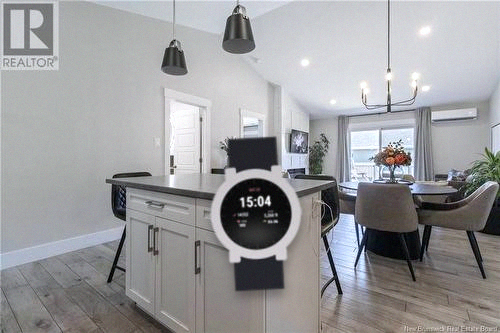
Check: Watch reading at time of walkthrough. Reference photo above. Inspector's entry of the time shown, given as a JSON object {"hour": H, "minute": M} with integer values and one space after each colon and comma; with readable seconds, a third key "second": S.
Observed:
{"hour": 15, "minute": 4}
